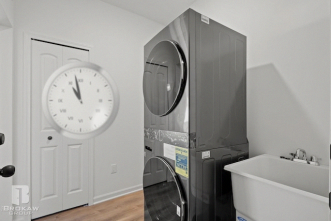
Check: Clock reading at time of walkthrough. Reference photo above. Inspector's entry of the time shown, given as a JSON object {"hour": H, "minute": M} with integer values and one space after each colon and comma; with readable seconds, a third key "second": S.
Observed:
{"hour": 10, "minute": 58}
